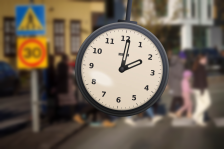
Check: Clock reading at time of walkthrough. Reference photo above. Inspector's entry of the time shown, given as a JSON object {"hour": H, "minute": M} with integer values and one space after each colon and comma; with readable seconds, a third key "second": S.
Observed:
{"hour": 2, "minute": 1}
